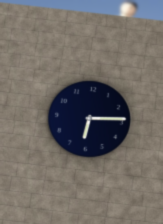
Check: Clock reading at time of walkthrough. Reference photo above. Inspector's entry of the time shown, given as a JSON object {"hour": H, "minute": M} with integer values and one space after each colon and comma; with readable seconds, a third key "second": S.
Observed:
{"hour": 6, "minute": 14}
